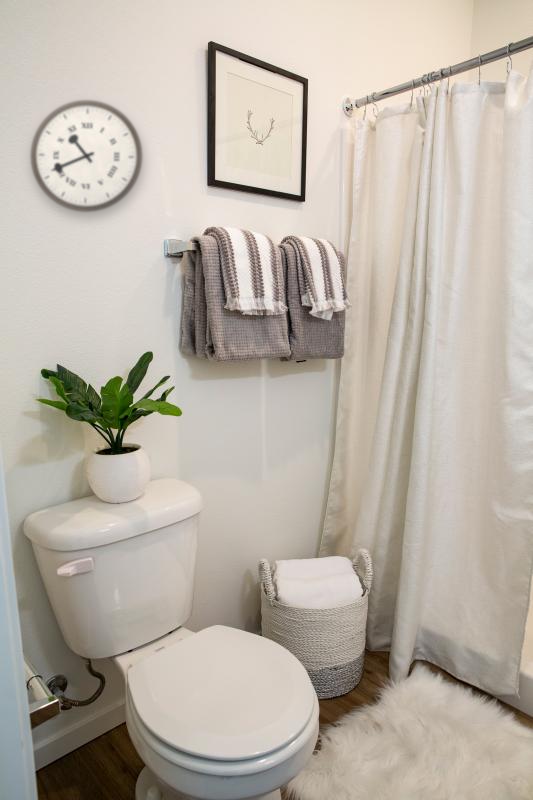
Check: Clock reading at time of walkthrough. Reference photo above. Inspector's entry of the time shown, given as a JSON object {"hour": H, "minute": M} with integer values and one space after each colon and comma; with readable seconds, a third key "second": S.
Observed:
{"hour": 10, "minute": 41}
